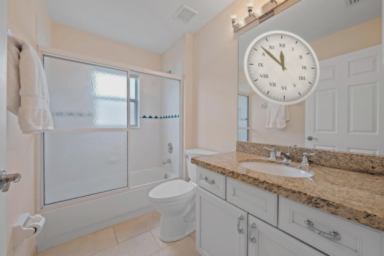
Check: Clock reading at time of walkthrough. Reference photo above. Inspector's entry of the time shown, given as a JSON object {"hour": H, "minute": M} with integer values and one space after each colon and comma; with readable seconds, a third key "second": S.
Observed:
{"hour": 11, "minute": 52}
